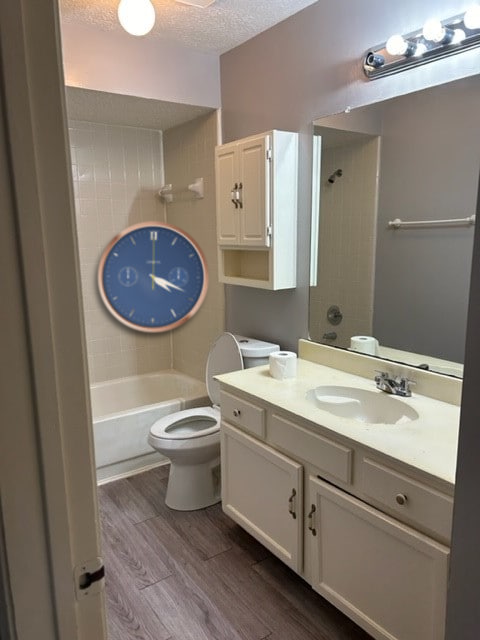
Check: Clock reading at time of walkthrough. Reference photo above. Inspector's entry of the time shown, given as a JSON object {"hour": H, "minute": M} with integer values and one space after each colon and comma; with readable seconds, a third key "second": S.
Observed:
{"hour": 4, "minute": 19}
